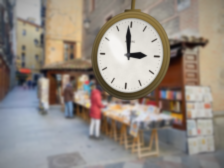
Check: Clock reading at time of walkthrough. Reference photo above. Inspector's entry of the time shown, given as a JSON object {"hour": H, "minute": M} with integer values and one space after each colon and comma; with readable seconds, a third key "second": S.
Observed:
{"hour": 2, "minute": 59}
